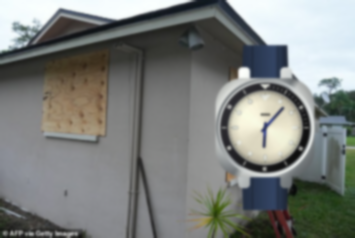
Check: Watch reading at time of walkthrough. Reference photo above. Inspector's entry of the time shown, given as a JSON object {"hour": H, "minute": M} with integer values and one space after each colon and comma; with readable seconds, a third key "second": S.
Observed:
{"hour": 6, "minute": 7}
